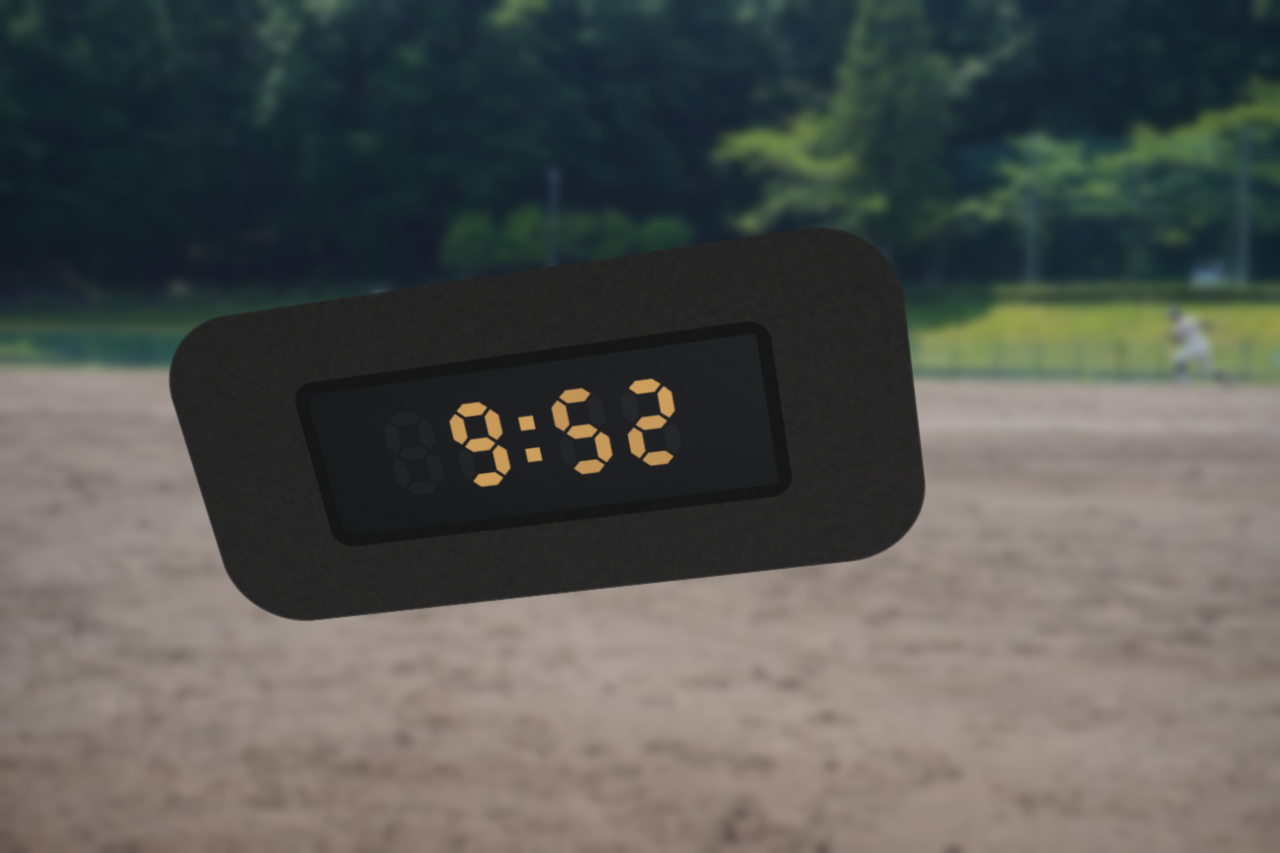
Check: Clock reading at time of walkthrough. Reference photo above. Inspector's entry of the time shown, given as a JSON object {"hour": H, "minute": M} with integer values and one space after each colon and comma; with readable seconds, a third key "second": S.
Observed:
{"hour": 9, "minute": 52}
